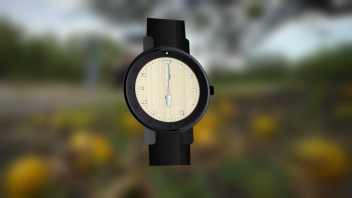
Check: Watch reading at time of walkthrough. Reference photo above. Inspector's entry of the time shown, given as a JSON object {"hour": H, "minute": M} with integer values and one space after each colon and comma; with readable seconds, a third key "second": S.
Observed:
{"hour": 6, "minute": 0}
